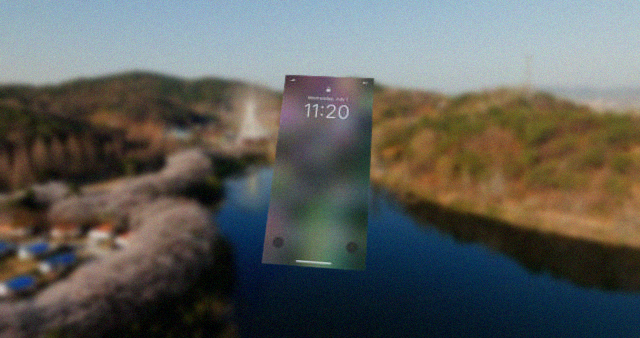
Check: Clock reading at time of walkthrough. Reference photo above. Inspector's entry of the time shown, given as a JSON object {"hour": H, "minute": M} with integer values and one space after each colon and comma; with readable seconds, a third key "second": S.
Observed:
{"hour": 11, "minute": 20}
